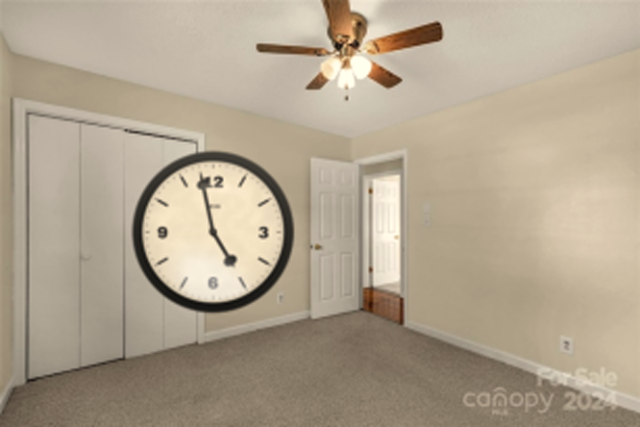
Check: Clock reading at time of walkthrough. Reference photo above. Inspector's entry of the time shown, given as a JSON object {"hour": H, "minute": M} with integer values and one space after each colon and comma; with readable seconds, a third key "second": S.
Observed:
{"hour": 4, "minute": 58}
